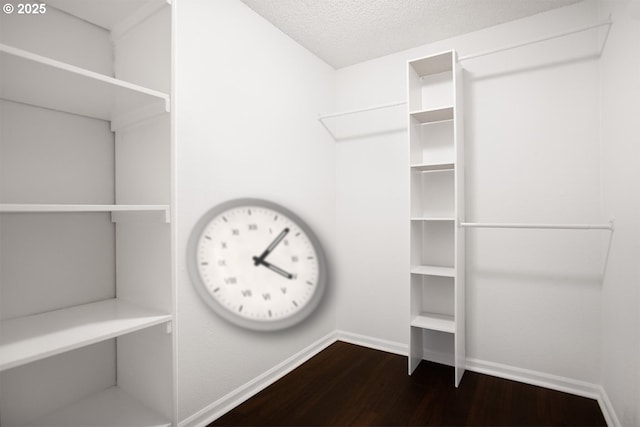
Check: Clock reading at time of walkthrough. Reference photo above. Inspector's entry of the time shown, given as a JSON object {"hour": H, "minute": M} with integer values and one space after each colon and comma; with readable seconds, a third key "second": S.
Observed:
{"hour": 4, "minute": 8}
